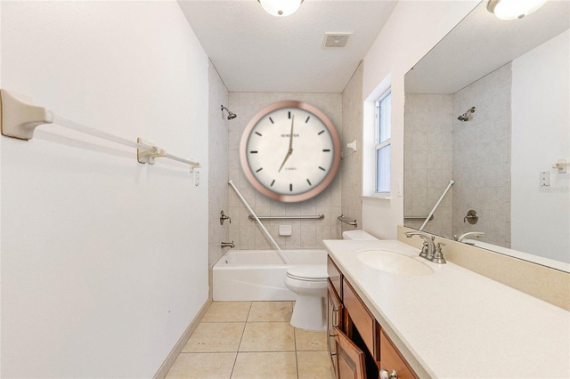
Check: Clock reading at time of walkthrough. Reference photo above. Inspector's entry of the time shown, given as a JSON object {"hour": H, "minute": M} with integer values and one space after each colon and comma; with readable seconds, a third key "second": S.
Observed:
{"hour": 7, "minute": 1}
